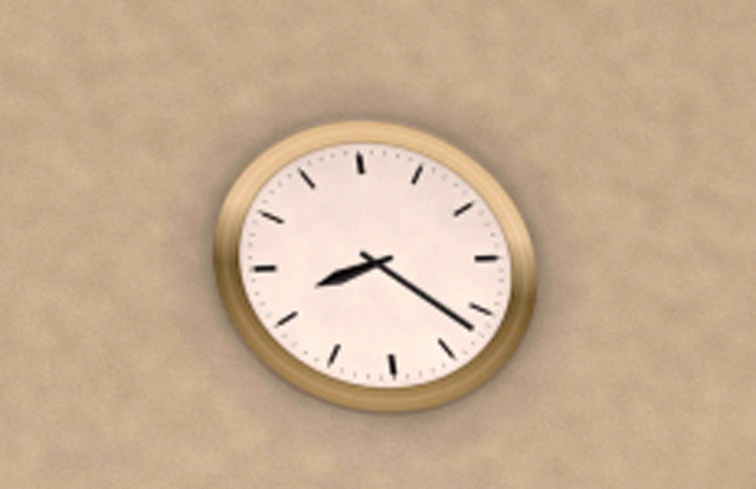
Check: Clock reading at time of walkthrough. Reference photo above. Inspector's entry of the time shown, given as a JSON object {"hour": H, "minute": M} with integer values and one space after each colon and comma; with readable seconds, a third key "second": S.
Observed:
{"hour": 8, "minute": 22}
